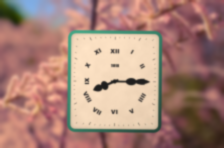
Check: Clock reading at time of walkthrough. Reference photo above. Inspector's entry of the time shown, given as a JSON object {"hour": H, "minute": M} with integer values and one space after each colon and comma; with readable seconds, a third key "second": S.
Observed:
{"hour": 8, "minute": 15}
